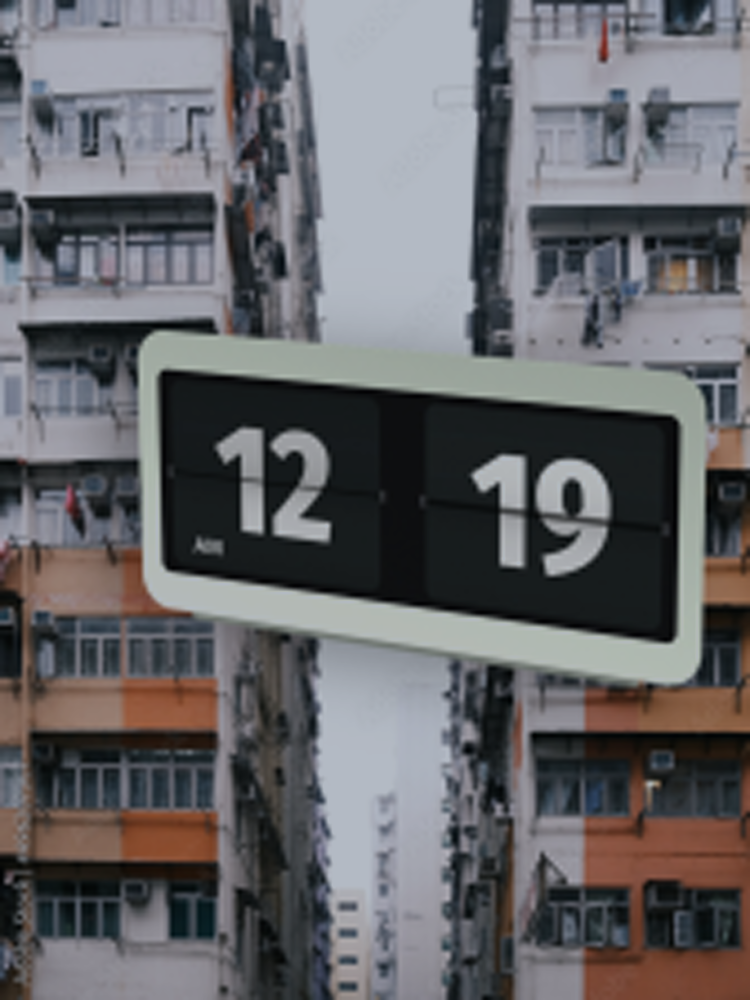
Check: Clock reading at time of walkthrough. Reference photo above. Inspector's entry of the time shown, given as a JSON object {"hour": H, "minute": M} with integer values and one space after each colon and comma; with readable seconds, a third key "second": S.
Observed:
{"hour": 12, "minute": 19}
